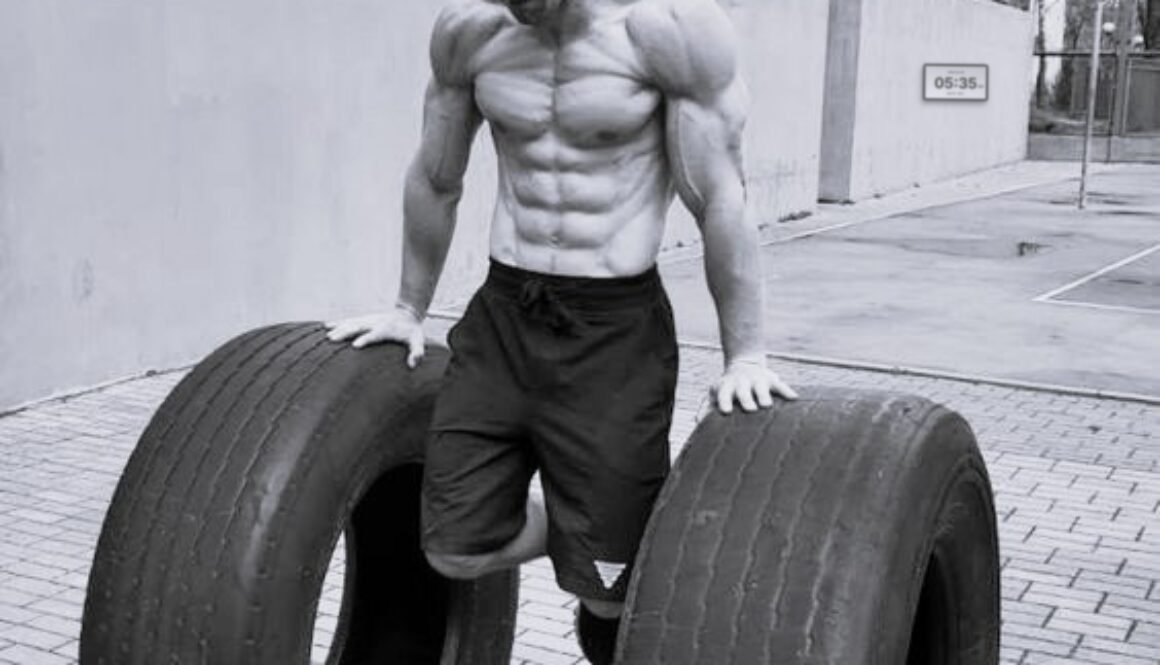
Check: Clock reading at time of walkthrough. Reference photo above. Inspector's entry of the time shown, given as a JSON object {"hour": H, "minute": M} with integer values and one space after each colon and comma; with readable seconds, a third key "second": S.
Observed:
{"hour": 5, "minute": 35}
